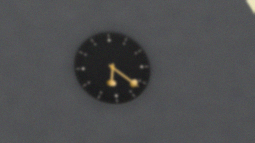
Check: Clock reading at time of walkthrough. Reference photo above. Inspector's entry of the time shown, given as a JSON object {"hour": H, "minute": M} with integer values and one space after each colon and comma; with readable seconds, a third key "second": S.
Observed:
{"hour": 6, "minute": 22}
